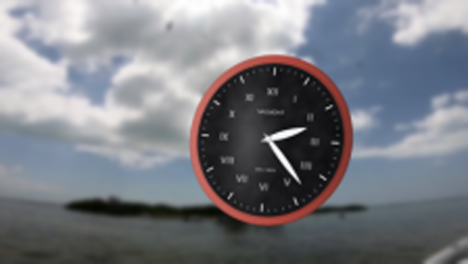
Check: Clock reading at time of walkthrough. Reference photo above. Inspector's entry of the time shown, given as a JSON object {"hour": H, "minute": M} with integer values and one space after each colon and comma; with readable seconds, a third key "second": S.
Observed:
{"hour": 2, "minute": 23}
